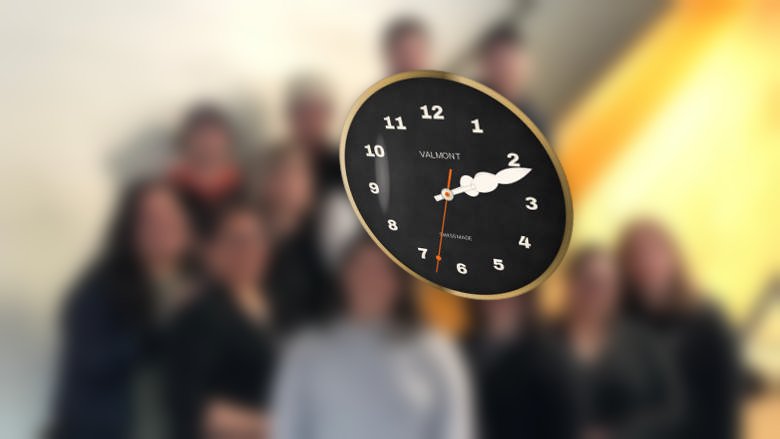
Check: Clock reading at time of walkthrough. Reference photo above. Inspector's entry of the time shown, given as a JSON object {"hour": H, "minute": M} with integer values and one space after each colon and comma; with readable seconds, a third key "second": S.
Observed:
{"hour": 2, "minute": 11, "second": 33}
